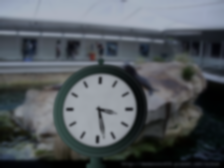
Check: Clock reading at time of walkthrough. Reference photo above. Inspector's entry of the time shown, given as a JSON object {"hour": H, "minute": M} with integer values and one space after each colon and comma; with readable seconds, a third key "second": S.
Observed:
{"hour": 3, "minute": 28}
